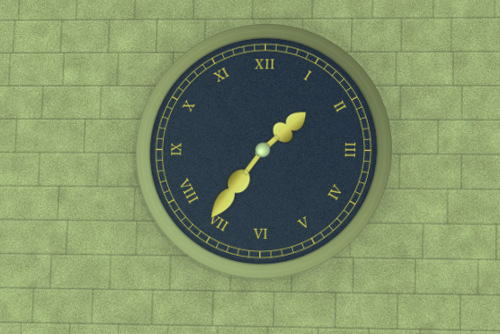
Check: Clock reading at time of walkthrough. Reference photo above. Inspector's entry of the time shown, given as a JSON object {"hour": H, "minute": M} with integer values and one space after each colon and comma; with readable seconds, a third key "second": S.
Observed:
{"hour": 1, "minute": 36}
